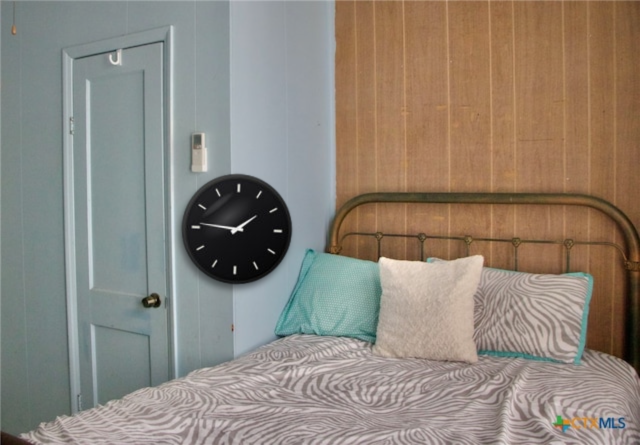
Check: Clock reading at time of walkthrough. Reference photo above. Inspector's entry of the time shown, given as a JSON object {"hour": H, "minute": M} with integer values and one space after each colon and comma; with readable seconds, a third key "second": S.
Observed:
{"hour": 1, "minute": 46}
